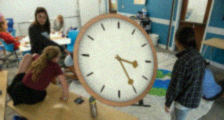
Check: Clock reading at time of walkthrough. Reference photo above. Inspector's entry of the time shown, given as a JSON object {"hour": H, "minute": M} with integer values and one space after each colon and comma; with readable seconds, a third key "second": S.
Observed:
{"hour": 3, "minute": 25}
